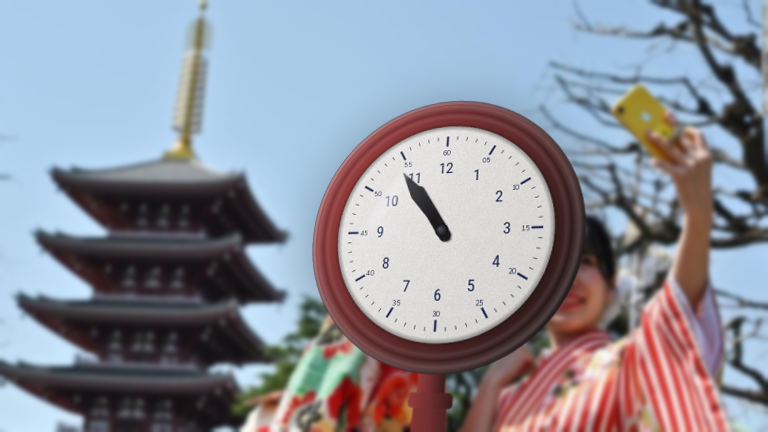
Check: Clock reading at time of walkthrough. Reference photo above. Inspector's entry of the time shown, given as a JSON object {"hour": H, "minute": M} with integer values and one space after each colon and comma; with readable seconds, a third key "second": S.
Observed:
{"hour": 10, "minute": 54}
